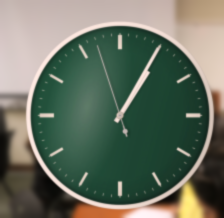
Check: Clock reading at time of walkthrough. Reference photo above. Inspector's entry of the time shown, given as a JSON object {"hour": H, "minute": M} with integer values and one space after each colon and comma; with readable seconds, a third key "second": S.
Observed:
{"hour": 1, "minute": 4, "second": 57}
